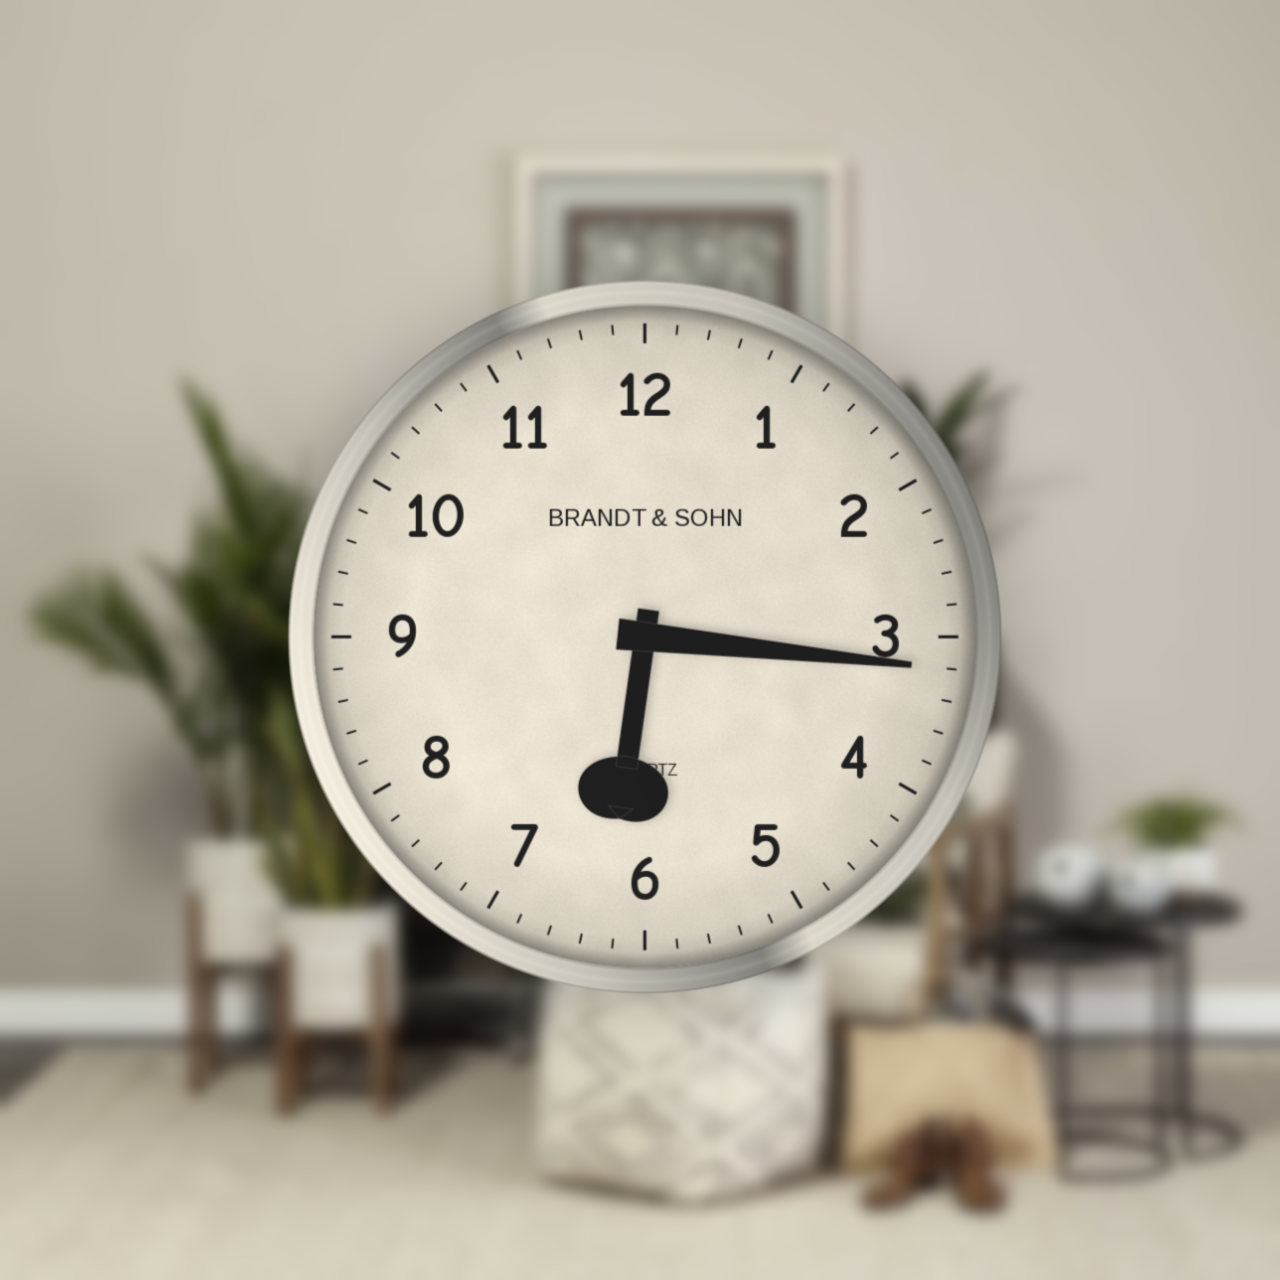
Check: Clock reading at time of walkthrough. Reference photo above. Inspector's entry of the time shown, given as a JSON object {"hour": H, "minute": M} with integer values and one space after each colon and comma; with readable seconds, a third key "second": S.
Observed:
{"hour": 6, "minute": 16}
